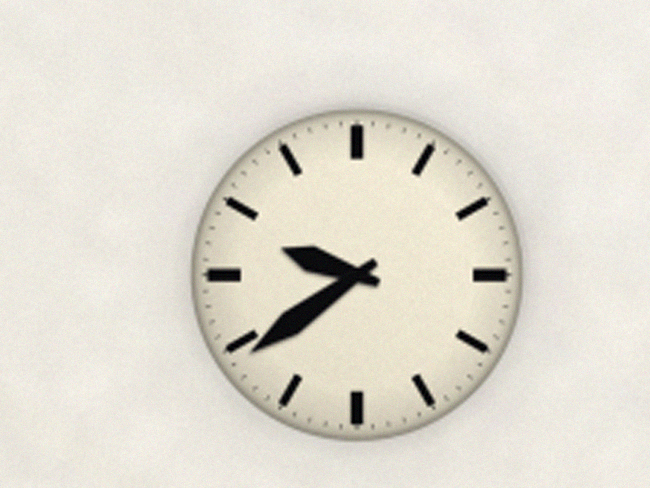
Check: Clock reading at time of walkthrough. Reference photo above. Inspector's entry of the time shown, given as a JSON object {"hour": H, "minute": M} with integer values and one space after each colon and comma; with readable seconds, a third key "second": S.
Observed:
{"hour": 9, "minute": 39}
